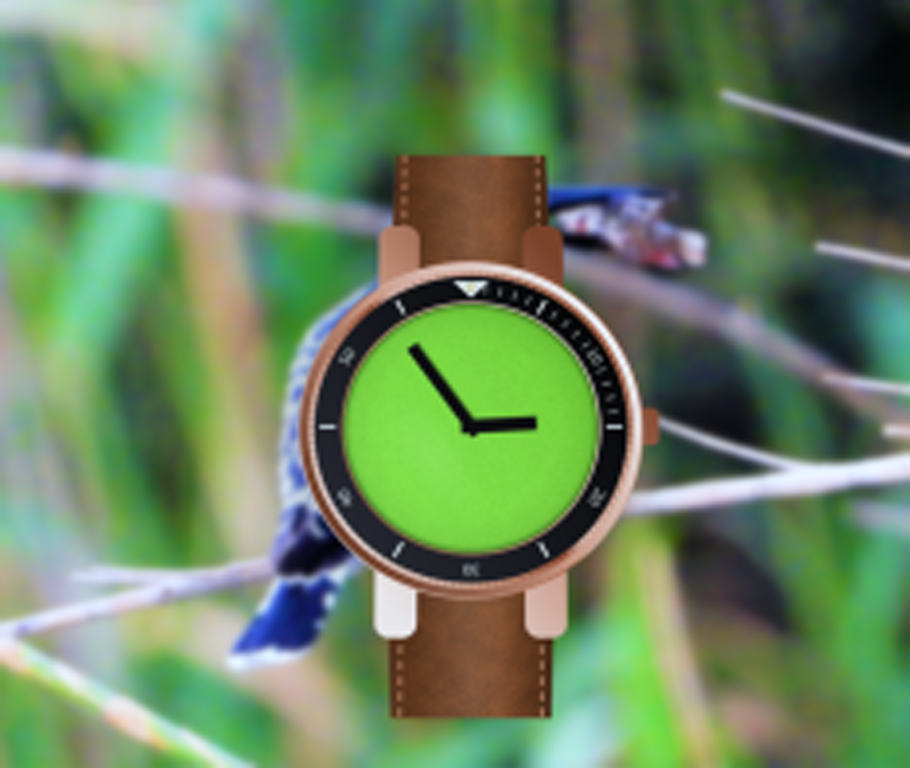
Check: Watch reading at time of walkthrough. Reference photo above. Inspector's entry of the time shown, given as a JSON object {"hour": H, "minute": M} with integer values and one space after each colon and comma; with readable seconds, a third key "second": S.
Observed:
{"hour": 2, "minute": 54}
